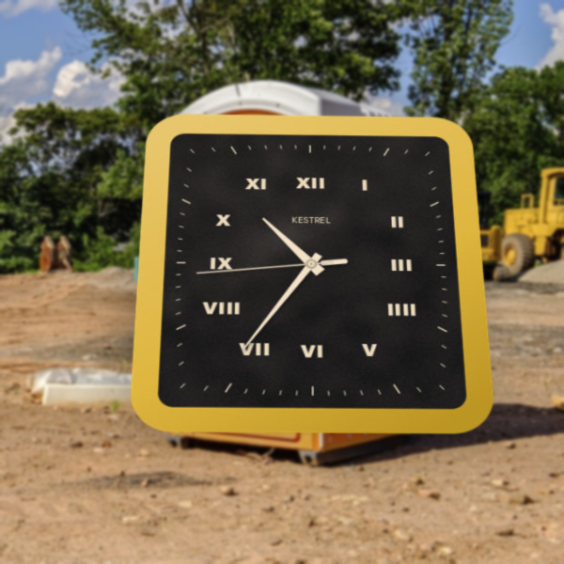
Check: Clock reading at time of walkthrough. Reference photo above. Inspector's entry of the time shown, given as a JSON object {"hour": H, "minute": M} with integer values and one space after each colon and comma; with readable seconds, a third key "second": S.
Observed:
{"hour": 10, "minute": 35, "second": 44}
